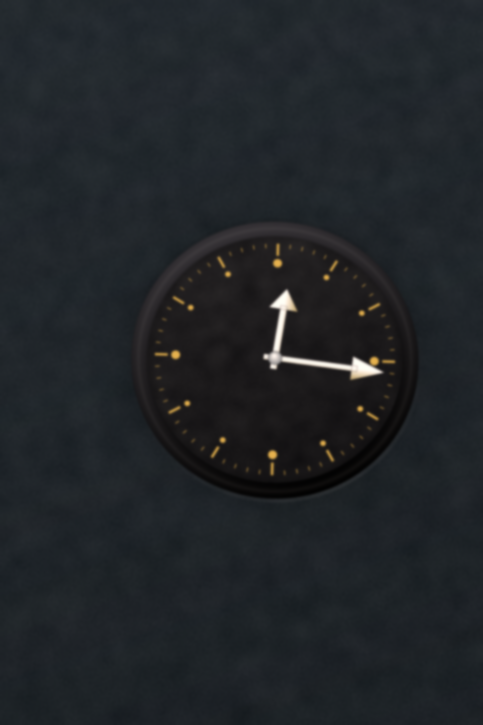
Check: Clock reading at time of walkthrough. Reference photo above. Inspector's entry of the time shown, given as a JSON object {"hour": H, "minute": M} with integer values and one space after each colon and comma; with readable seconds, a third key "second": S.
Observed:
{"hour": 12, "minute": 16}
